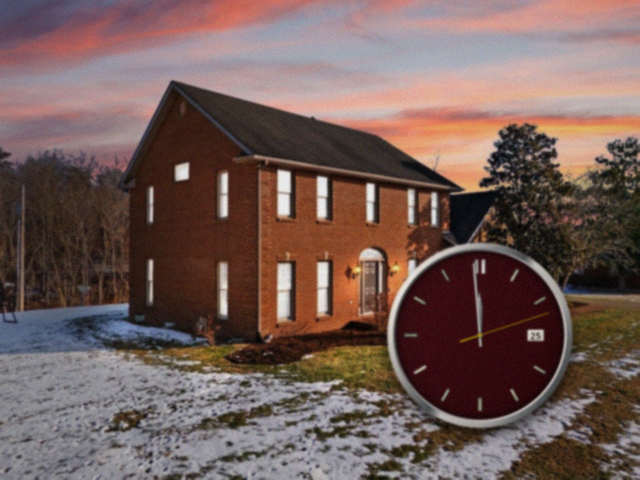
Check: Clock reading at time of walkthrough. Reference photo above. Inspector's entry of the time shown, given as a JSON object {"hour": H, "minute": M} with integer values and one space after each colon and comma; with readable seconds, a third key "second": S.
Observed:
{"hour": 11, "minute": 59, "second": 12}
